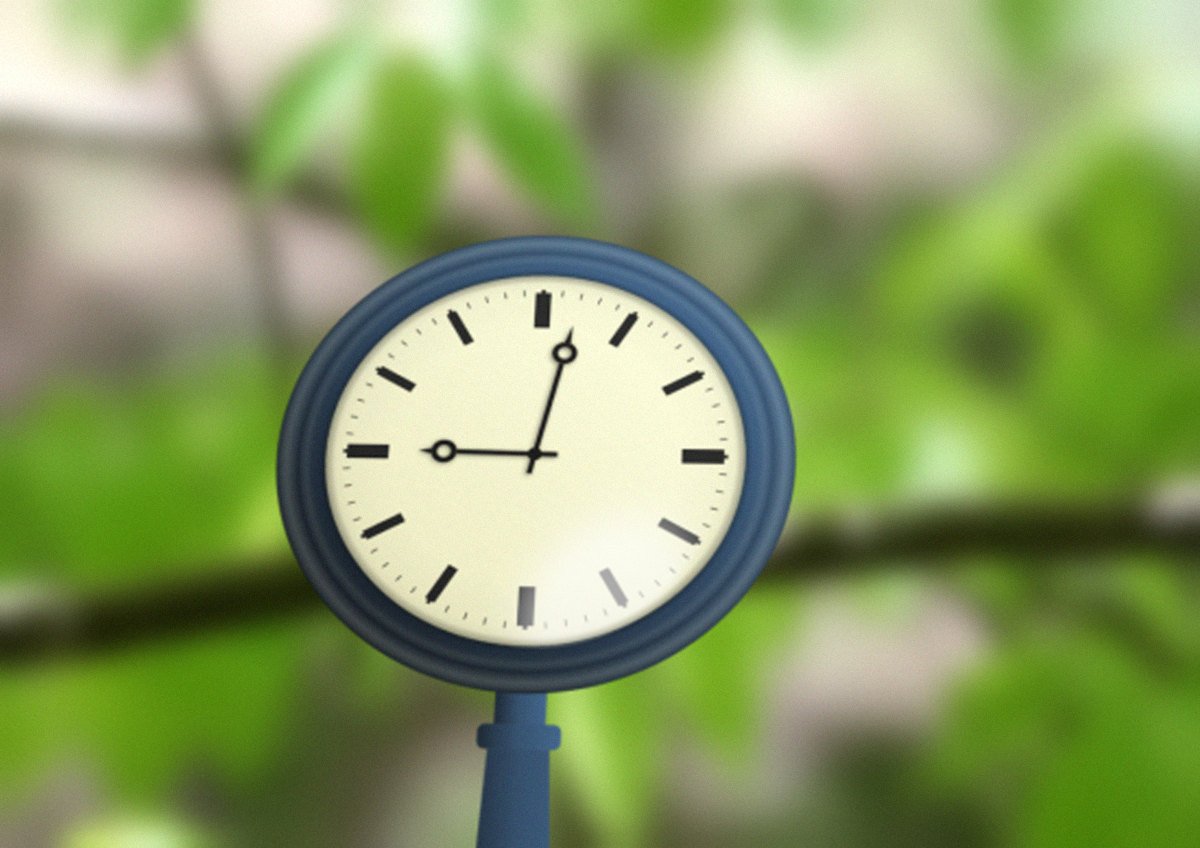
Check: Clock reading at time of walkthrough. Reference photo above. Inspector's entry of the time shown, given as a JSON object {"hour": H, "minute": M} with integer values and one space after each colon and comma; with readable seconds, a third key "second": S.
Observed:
{"hour": 9, "minute": 2}
